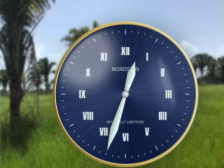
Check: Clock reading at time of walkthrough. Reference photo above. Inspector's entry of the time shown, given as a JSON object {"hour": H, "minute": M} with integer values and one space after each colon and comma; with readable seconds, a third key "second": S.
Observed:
{"hour": 12, "minute": 33}
